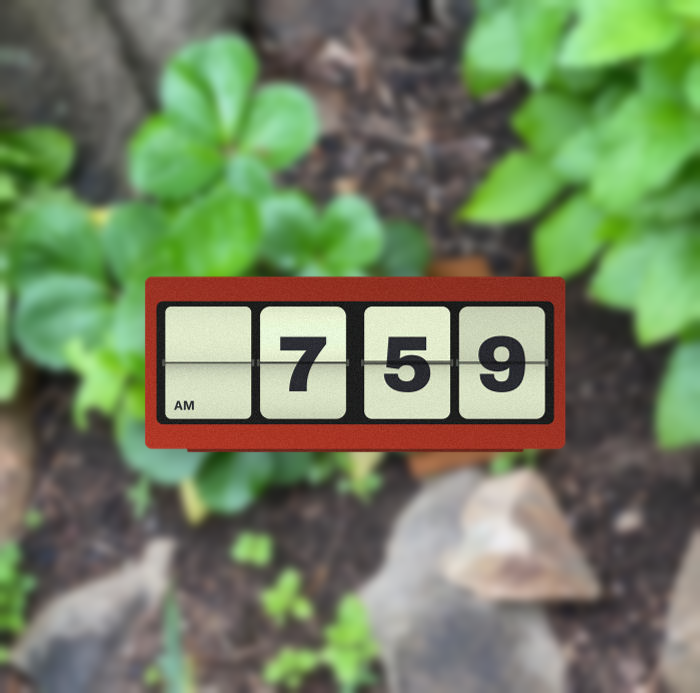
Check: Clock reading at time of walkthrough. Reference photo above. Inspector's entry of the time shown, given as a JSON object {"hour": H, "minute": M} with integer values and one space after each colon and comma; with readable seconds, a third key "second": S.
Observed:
{"hour": 7, "minute": 59}
